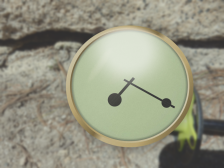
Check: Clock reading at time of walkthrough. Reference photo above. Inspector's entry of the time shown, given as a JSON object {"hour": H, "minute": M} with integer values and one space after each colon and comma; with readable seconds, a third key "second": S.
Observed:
{"hour": 7, "minute": 20}
